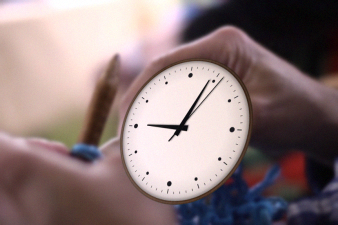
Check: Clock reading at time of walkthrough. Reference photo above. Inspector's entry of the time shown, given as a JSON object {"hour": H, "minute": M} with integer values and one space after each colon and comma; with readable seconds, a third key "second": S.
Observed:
{"hour": 9, "minute": 4, "second": 6}
